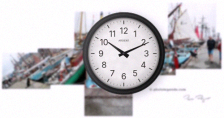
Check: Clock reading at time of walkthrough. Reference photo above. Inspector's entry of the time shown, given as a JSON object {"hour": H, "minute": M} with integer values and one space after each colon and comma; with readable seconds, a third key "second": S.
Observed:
{"hour": 10, "minute": 11}
